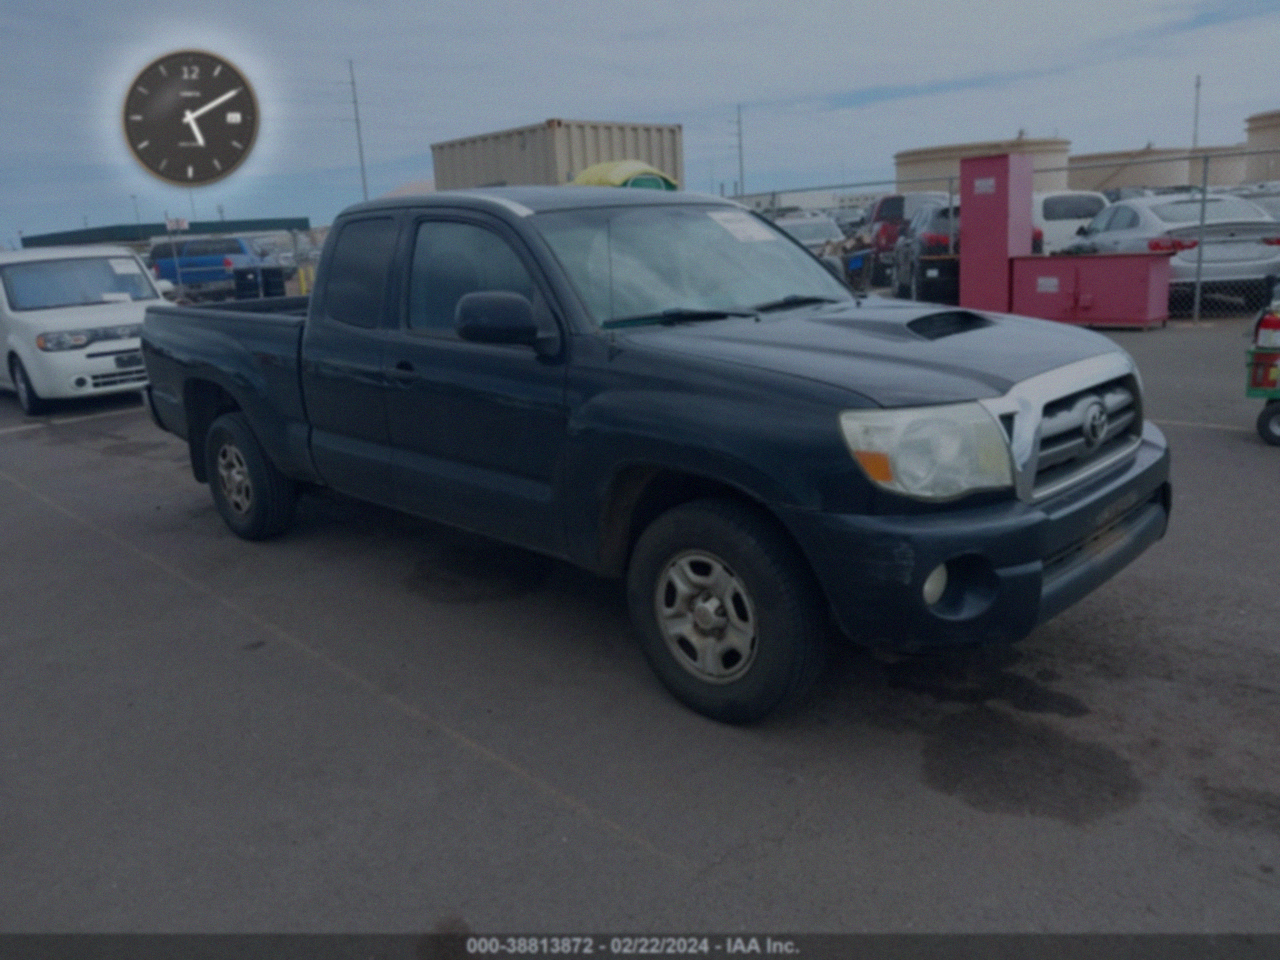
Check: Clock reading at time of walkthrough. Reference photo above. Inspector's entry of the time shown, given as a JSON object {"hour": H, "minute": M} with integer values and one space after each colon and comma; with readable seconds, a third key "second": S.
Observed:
{"hour": 5, "minute": 10}
